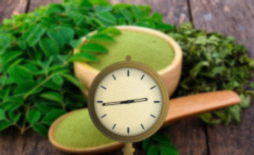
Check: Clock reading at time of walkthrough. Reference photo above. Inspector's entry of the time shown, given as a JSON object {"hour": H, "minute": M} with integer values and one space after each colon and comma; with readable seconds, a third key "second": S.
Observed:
{"hour": 2, "minute": 44}
